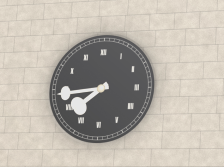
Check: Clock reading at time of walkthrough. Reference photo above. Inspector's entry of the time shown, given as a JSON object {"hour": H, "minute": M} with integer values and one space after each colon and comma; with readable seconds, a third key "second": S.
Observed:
{"hour": 7, "minute": 44}
